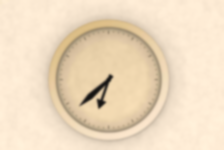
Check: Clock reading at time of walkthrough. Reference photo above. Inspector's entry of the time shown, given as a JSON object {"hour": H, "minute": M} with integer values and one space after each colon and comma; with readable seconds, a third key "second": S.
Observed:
{"hour": 6, "minute": 38}
